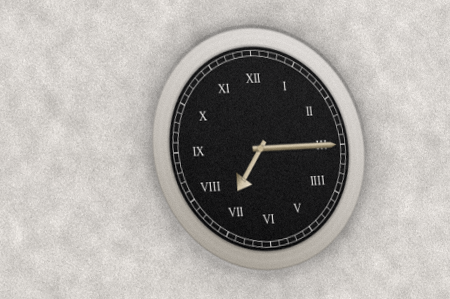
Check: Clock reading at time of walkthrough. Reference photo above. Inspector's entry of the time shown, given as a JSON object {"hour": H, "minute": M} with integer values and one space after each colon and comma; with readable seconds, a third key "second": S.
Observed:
{"hour": 7, "minute": 15}
